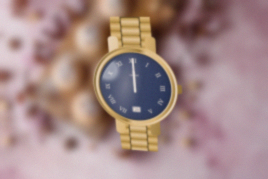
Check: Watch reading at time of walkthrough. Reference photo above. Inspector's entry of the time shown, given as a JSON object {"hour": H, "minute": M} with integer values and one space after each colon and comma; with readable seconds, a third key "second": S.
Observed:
{"hour": 12, "minute": 0}
